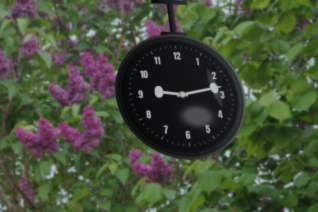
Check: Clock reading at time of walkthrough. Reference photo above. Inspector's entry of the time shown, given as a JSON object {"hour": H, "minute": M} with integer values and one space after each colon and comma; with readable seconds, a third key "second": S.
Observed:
{"hour": 9, "minute": 13}
